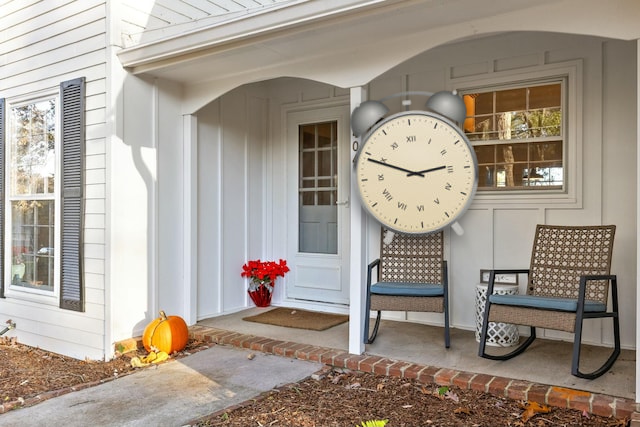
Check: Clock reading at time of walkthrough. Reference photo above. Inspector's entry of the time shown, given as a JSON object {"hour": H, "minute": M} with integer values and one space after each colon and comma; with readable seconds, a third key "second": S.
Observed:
{"hour": 2, "minute": 49}
